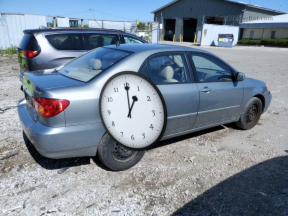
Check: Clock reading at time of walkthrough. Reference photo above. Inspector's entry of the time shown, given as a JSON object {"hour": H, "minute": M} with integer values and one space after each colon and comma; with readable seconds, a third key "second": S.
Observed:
{"hour": 1, "minute": 0}
